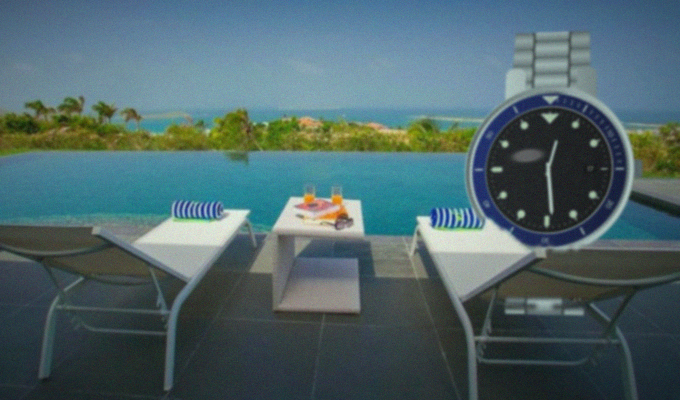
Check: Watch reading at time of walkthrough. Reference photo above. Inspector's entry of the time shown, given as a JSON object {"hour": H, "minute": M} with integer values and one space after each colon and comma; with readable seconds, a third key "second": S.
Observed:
{"hour": 12, "minute": 29}
